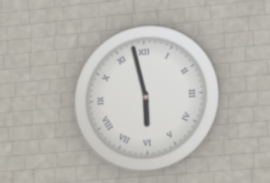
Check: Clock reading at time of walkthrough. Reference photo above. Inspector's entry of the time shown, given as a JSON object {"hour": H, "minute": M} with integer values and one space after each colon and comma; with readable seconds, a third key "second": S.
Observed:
{"hour": 5, "minute": 58}
